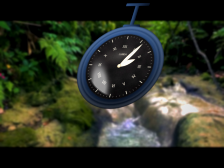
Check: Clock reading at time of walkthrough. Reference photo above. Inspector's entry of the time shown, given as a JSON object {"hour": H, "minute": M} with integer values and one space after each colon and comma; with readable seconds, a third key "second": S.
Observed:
{"hour": 2, "minute": 6}
